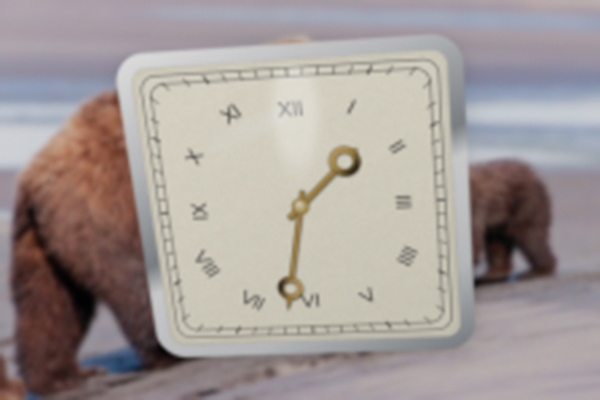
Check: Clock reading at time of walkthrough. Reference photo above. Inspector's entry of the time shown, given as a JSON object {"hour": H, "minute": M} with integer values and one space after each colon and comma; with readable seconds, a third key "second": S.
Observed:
{"hour": 1, "minute": 32}
